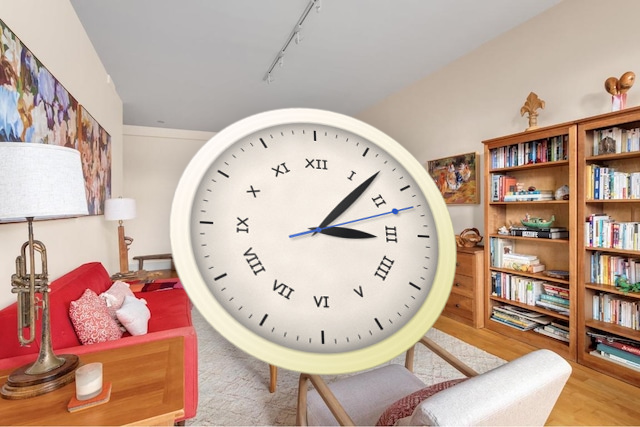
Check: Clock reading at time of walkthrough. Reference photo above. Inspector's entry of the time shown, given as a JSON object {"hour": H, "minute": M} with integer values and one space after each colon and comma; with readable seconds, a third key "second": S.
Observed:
{"hour": 3, "minute": 7, "second": 12}
